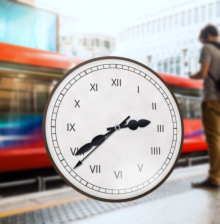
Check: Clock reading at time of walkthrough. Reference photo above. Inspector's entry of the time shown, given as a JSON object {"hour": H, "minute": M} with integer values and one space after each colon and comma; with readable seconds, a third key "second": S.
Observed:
{"hour": 2, "minute": 39, "second": 38}
